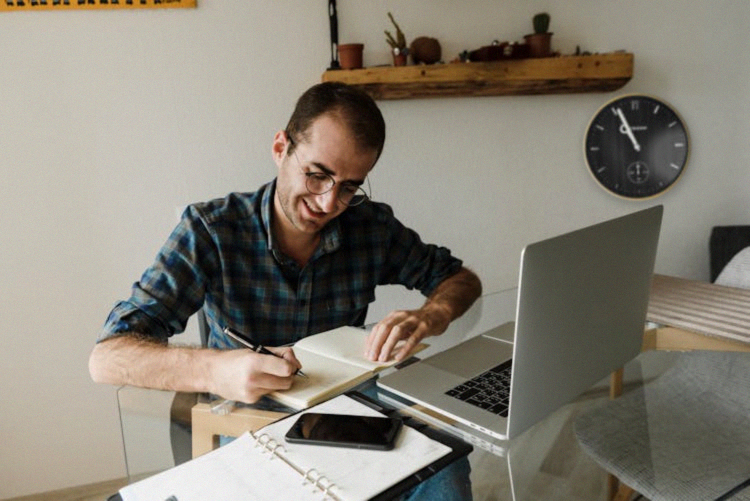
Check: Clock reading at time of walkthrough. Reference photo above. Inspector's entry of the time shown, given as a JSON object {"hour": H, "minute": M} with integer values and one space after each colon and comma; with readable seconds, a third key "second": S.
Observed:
{"hour": 10, "minute": 56}
